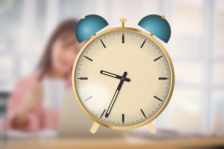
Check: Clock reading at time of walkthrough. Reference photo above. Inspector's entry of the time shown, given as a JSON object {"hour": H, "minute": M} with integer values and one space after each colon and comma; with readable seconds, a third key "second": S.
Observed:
{"hour": 9, "minute": 34}
